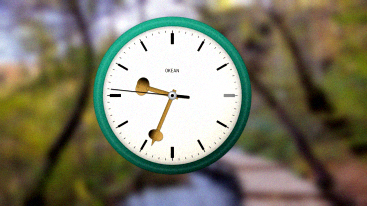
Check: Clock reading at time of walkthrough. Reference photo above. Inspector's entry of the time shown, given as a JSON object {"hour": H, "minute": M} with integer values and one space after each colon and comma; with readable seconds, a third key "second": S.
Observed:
{"hour": 9, "minute": 33, "second": 46}
